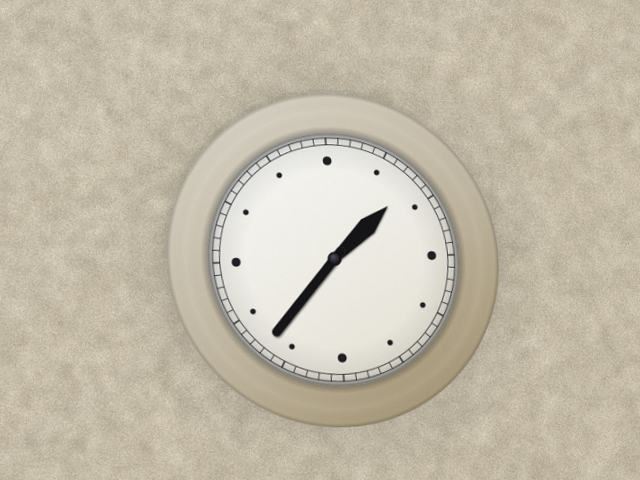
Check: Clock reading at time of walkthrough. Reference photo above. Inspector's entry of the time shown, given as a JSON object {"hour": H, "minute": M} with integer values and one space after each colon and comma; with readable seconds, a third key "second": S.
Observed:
{"hour": 1, "minute": 37}
